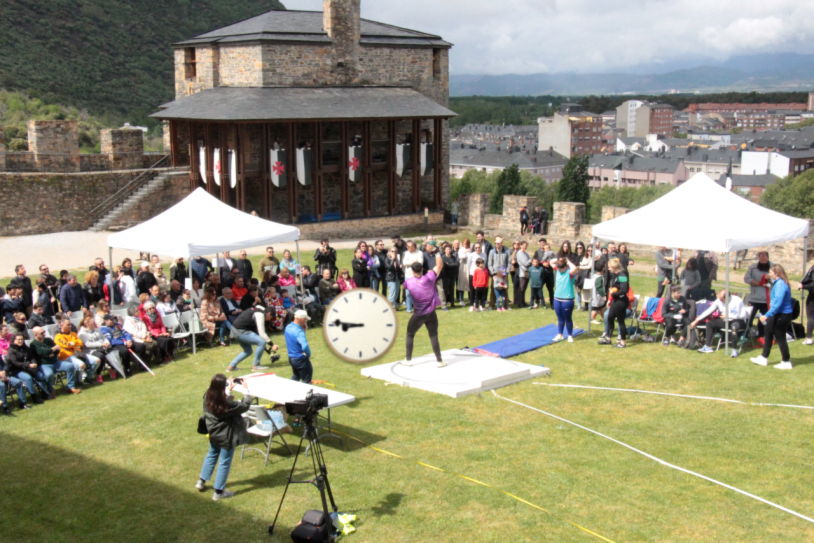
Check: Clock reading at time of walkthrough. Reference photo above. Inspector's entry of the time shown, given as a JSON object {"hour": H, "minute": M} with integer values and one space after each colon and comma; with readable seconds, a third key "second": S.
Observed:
{"hour": 8, "minute": 46}
